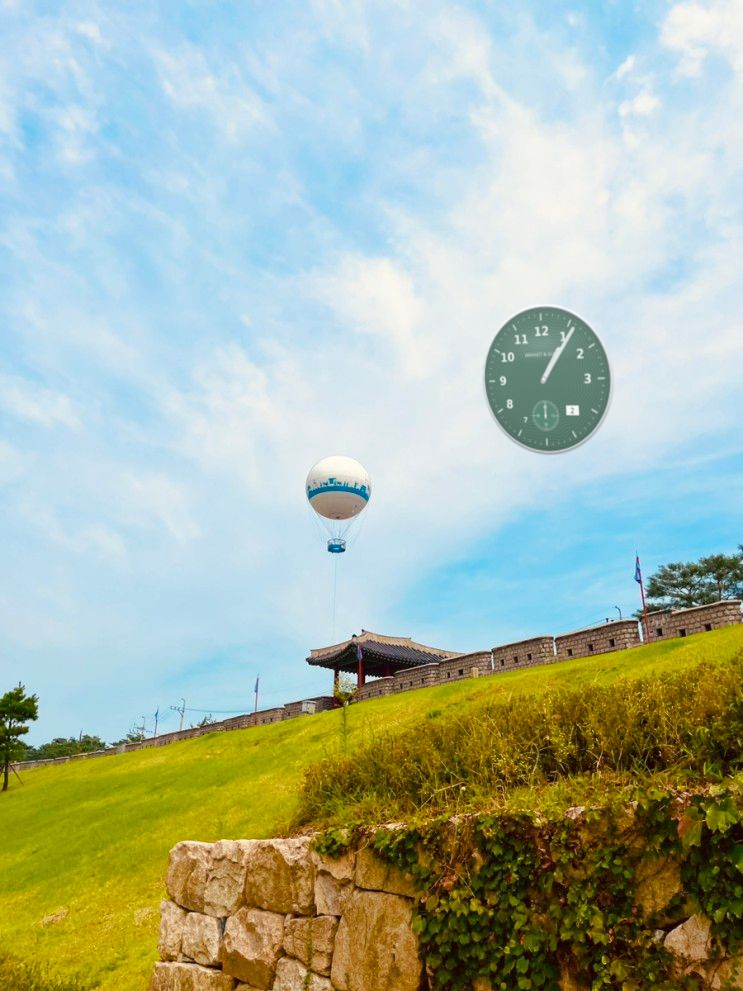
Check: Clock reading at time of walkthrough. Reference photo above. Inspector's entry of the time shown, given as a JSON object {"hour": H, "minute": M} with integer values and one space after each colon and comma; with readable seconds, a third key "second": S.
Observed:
{"hour": 1, "minute": 6}
